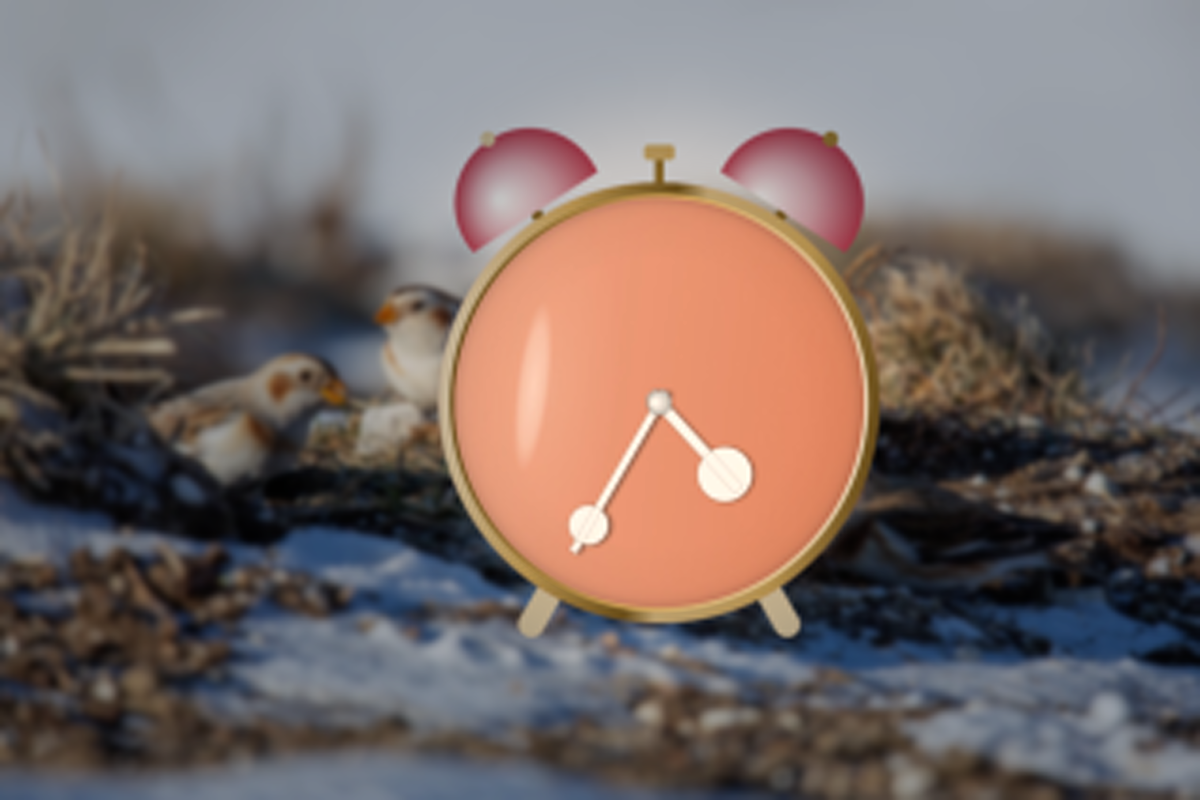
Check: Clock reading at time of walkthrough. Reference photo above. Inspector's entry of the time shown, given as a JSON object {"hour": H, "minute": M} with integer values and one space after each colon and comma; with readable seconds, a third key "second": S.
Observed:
{"hour": 4, "minute": 35}
